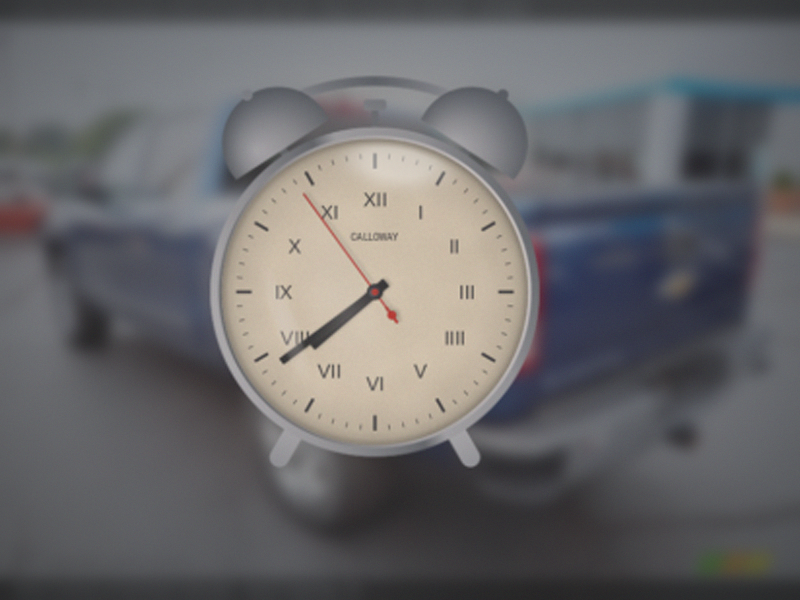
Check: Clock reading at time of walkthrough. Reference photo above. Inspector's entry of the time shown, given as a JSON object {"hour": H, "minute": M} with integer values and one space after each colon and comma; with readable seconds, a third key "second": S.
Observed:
{"hour": 7, "minute": 38, "second": 54}
